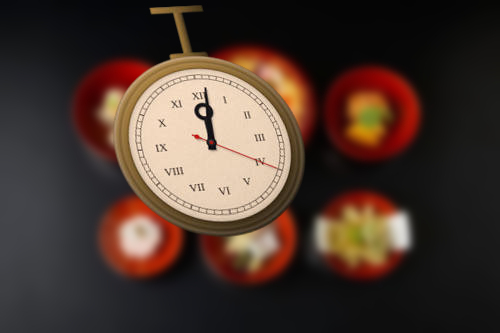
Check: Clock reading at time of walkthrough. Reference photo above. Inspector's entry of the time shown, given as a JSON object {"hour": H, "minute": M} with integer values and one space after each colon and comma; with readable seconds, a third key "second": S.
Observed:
{"hour": 12, "minute": 1, "second": 20}
